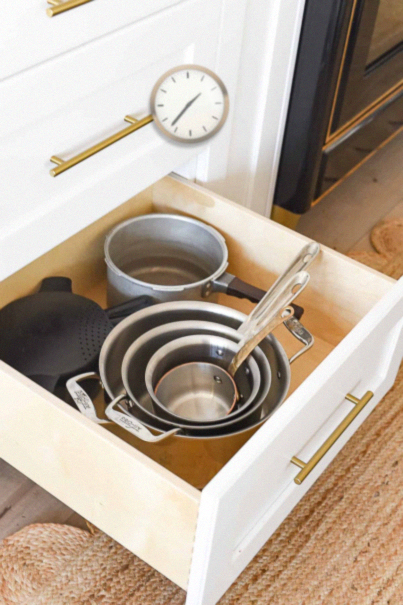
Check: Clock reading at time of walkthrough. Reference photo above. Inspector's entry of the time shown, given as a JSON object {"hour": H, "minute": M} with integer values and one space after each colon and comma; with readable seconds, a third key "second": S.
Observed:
{"hour": 1, "minute": 37}
